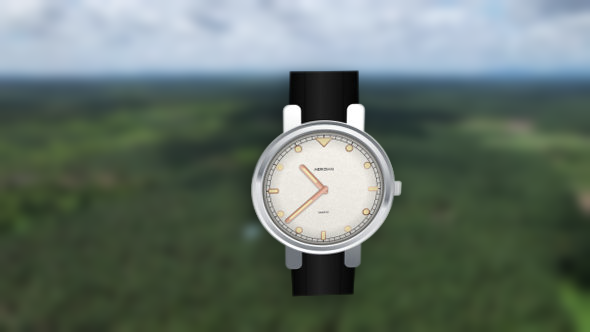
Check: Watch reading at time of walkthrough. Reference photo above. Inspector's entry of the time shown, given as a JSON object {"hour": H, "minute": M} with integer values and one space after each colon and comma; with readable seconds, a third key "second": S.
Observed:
{"hour": 10, "minute": 38}
